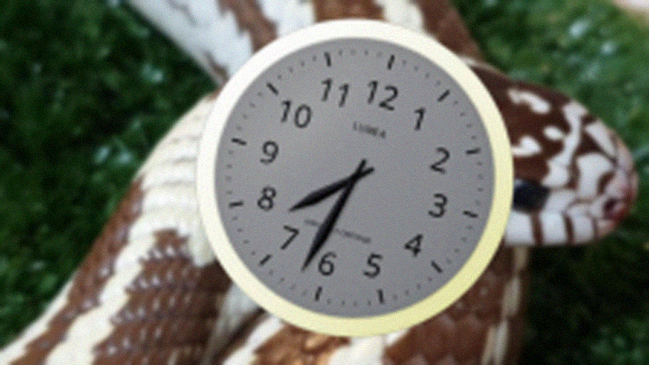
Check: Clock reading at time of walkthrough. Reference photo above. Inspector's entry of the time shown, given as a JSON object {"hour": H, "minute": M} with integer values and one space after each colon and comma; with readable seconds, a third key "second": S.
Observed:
{"hour": 7, "minute": 32}
